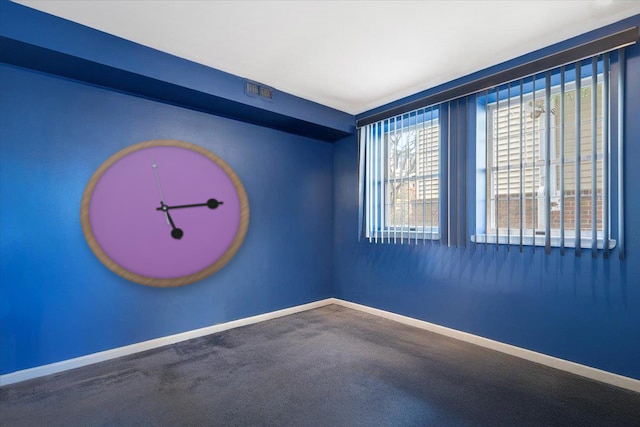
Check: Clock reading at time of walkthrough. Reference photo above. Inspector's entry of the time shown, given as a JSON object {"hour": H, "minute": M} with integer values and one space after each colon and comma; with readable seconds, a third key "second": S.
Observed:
{"hour": 5, "minute": 13, "second": 58}
